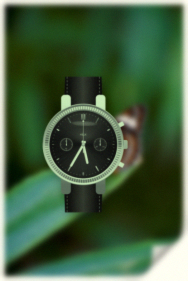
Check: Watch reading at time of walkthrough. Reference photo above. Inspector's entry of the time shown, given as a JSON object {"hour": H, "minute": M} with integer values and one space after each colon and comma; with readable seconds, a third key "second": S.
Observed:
{"hour": 5, "minute": 35}
